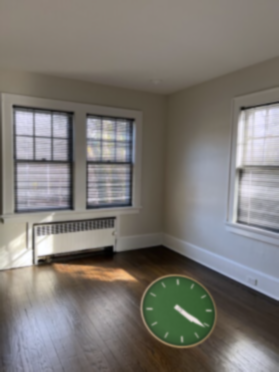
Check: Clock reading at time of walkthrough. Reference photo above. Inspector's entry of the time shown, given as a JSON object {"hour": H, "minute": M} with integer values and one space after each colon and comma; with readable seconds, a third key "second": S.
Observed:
{"hour": 4, "minute": 21}
